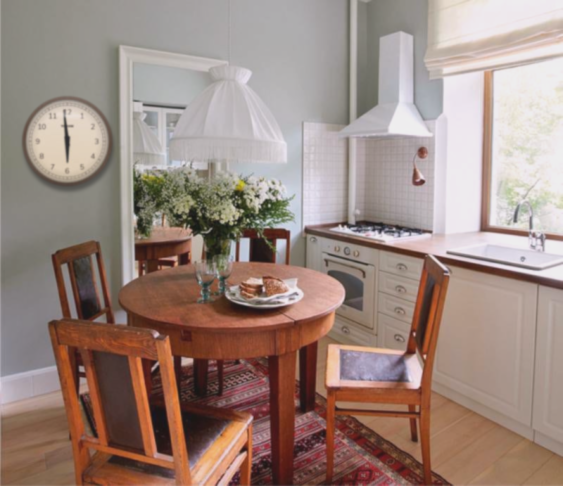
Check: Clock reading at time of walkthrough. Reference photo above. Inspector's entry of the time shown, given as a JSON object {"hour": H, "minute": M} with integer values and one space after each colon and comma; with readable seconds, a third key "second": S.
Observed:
{"hour": 5, "minute": 59}
